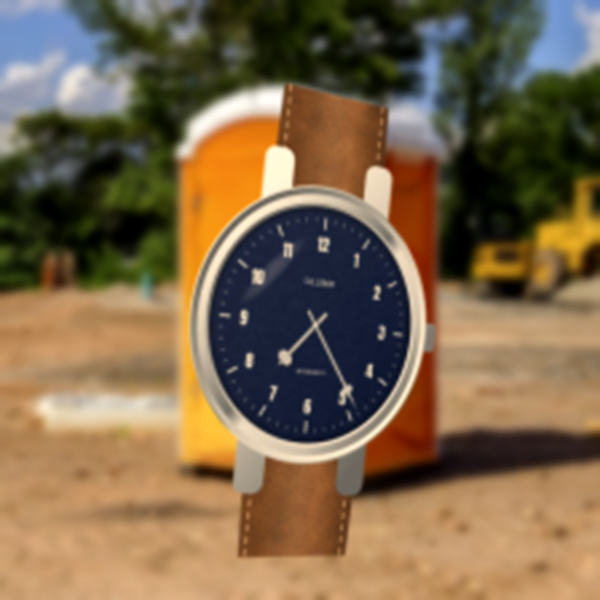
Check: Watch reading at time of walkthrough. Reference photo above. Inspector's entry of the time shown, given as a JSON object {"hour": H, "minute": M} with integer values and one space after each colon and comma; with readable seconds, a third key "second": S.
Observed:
{"hour": 7, "minute": 24}
